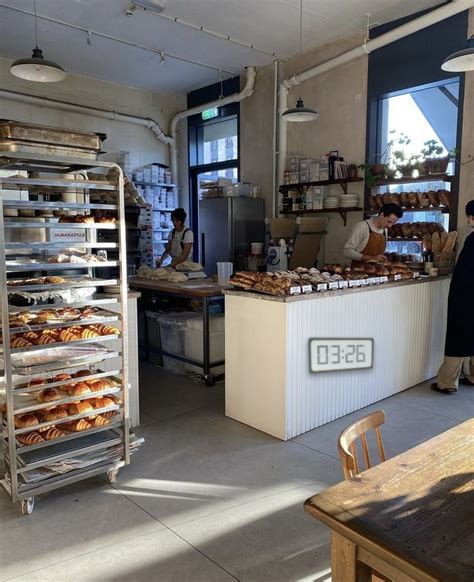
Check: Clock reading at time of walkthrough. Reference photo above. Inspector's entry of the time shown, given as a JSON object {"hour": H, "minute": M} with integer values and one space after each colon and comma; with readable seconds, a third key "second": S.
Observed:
{"hour": 3, "minute": 26}
